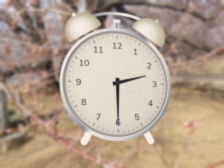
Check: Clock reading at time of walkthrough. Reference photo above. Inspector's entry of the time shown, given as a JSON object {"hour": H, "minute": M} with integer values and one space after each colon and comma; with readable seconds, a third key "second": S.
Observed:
{"hour": 2, "minute": 30}
